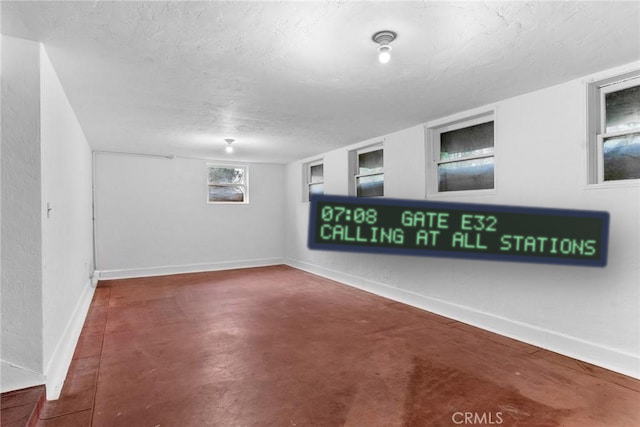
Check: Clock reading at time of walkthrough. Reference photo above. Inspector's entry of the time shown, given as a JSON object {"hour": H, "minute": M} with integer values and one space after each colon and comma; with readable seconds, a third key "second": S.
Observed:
{"hour": 7, "minute": 8}
